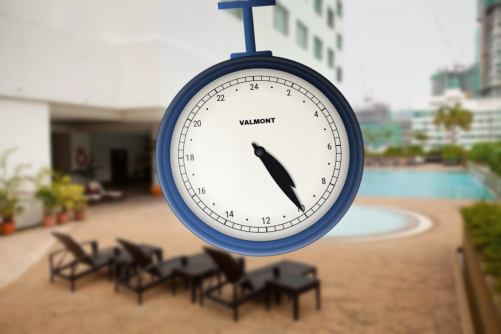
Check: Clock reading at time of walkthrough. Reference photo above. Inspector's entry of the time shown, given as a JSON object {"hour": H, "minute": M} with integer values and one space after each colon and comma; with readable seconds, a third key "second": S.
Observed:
{"hour": 9, "minute": 25}
